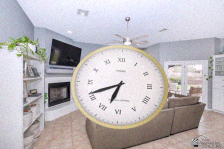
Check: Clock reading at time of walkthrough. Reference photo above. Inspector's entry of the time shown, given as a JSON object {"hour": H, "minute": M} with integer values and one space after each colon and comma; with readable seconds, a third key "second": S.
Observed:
{"hour": 6, "minute": 41}
